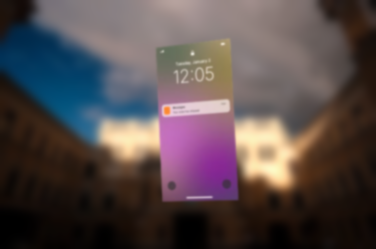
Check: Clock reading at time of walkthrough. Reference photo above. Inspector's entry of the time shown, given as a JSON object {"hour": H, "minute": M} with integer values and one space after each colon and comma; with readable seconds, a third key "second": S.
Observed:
{"hour": 12, "minute": 5}
